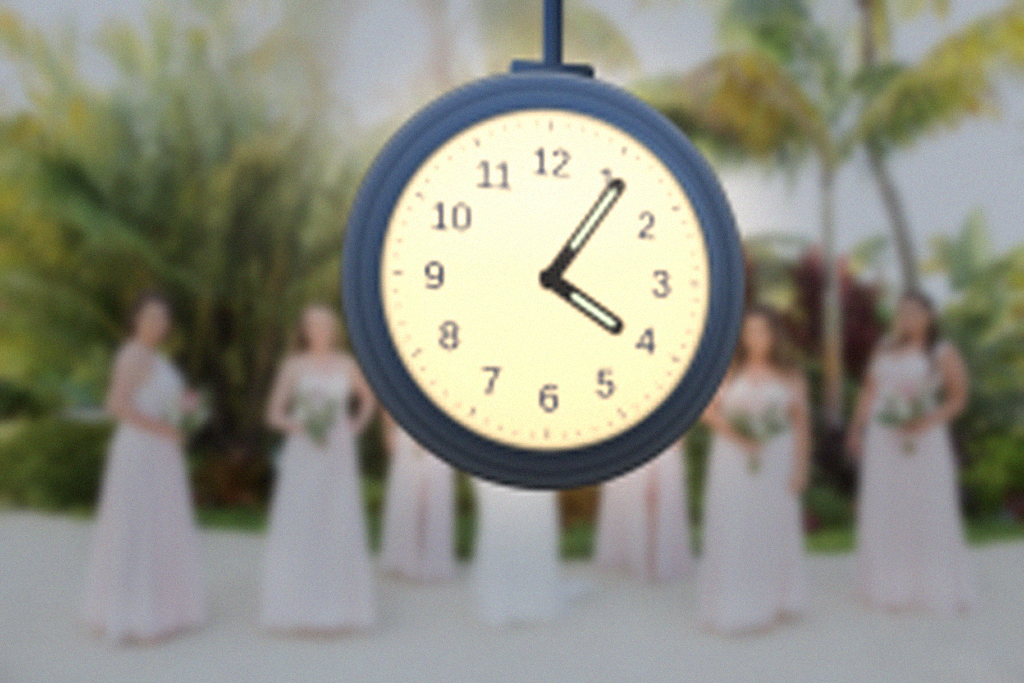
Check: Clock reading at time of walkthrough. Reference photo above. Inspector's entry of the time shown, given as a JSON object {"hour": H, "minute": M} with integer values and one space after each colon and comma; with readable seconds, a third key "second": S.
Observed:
{"hour": 4, "minute": 6}
